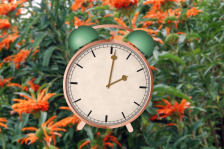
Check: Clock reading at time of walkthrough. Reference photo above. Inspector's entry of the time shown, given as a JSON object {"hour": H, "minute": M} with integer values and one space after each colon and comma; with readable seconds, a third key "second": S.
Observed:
{"hour": 2, "minute": 1}
